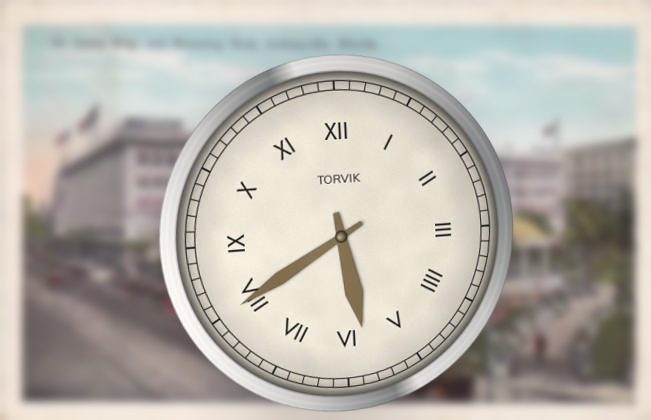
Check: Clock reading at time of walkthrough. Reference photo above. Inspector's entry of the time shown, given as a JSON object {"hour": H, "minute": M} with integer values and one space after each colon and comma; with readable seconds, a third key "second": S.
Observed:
{"hour": 5, "minute": 40}
